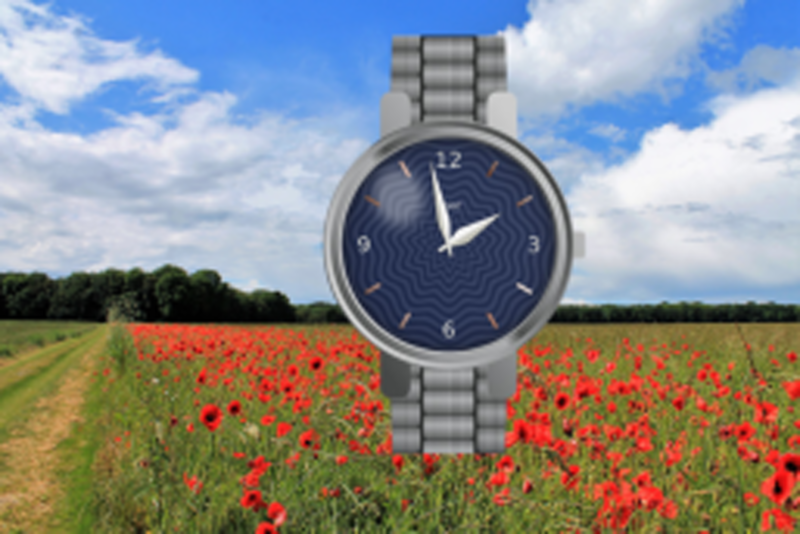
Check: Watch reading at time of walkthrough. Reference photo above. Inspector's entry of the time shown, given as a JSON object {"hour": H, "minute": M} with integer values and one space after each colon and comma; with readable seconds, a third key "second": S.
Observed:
{"hour": 1, "minute": 58}
